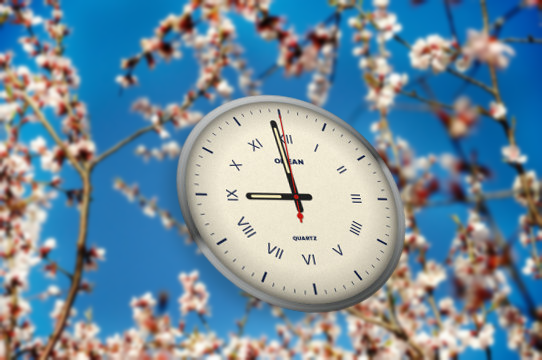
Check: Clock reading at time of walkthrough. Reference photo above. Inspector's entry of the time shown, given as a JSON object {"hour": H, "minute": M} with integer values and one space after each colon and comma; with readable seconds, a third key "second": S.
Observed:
{"hour": 8, "minute": 59, "second": 0}
